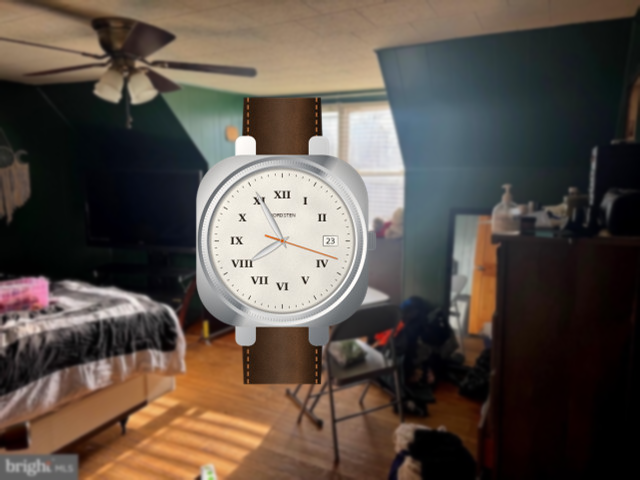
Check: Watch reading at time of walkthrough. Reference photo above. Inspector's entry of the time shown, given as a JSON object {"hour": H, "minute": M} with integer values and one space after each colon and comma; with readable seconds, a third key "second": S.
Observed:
{"hour": 7, "minute": 55, "second": 18}
